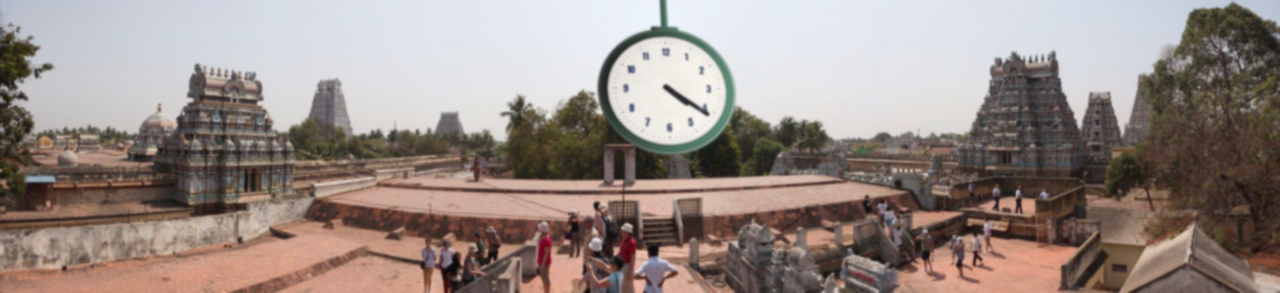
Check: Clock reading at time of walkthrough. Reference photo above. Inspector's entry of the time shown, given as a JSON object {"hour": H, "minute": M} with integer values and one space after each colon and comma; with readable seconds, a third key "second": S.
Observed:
{"hour": 4, "minute": 21}
